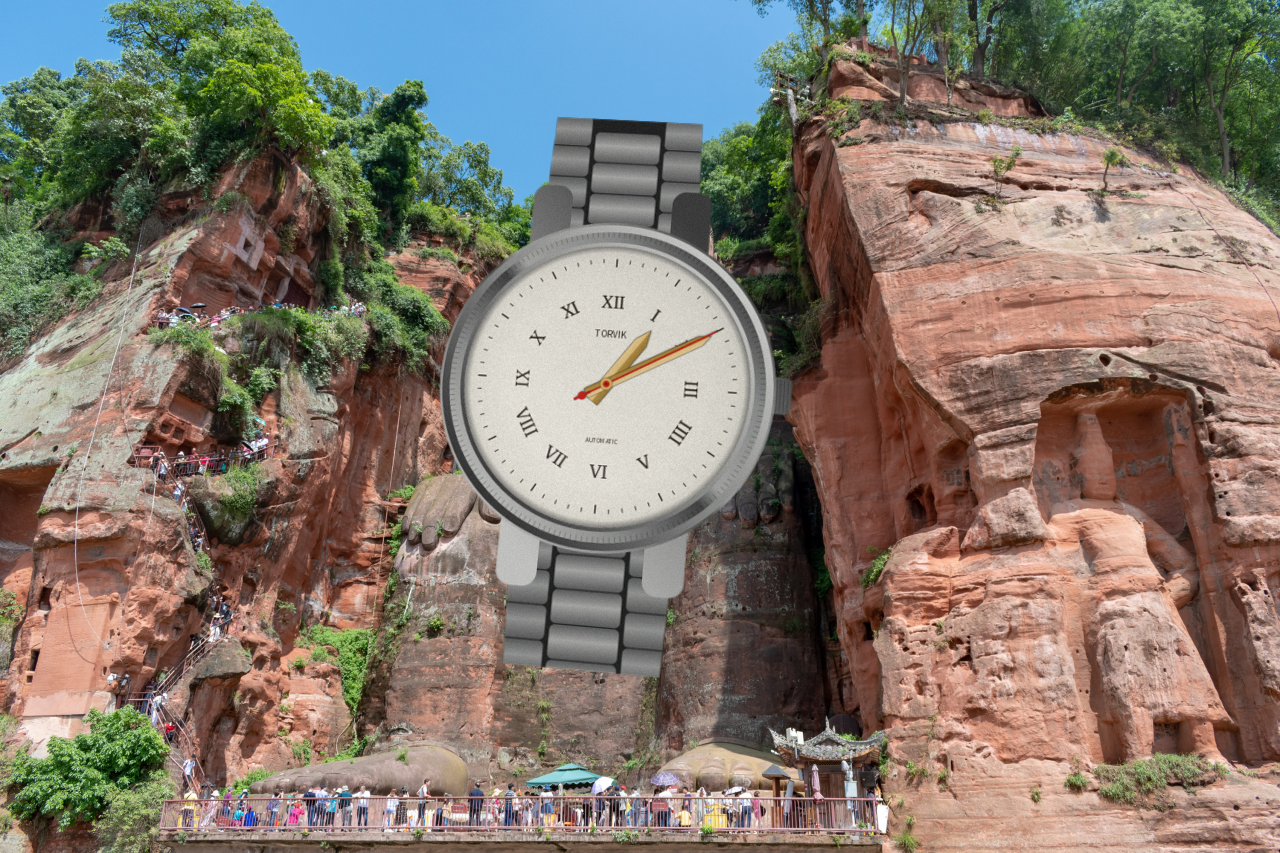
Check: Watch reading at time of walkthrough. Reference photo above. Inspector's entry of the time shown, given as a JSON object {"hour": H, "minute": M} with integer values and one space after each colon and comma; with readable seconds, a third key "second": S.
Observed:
{"hour": 1, "minute": 10, "second": 10}
